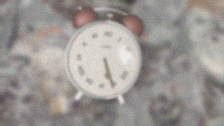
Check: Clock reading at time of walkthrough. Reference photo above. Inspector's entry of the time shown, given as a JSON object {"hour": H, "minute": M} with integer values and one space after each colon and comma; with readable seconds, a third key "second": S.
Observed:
{"hour": 5, "minute": 26}
